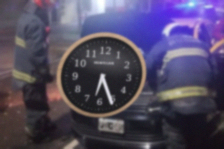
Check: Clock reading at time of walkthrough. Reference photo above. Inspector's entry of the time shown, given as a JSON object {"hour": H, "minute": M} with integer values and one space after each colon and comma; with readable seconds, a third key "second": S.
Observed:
{"hour": 6, "minute": 26}
